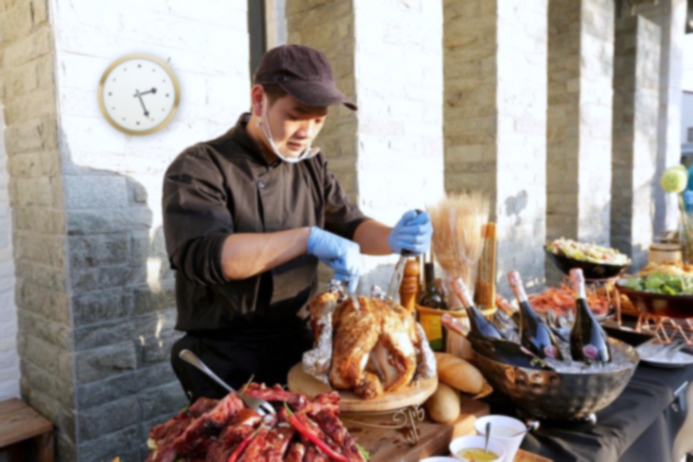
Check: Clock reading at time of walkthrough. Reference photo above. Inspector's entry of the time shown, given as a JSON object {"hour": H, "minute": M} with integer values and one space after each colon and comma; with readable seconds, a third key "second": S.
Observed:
{"hour": 2, "minute": 26}
